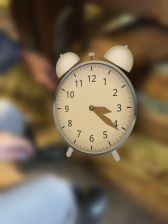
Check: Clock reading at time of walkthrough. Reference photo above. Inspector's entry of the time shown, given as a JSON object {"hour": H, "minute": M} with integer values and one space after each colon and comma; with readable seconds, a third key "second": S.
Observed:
{"hour": 3, "minute": 21}
